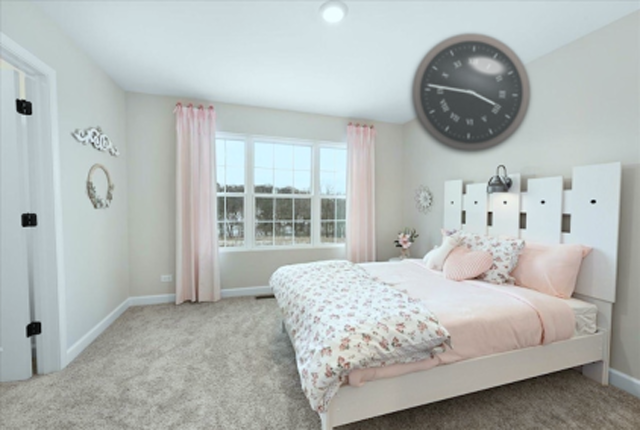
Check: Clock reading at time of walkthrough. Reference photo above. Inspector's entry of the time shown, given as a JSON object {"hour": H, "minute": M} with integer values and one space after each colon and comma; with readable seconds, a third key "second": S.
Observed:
{"hour": 3, "minute": 46}
